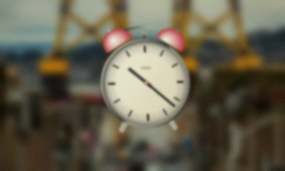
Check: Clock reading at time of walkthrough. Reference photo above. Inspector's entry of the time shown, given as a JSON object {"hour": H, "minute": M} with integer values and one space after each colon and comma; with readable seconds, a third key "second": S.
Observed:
{"hour": 10, "minute": 22}
